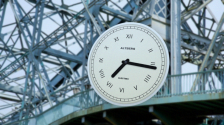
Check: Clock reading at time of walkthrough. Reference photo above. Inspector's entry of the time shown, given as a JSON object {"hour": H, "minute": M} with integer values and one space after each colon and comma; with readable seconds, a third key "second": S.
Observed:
{"hour": 7, "minute": 16}
